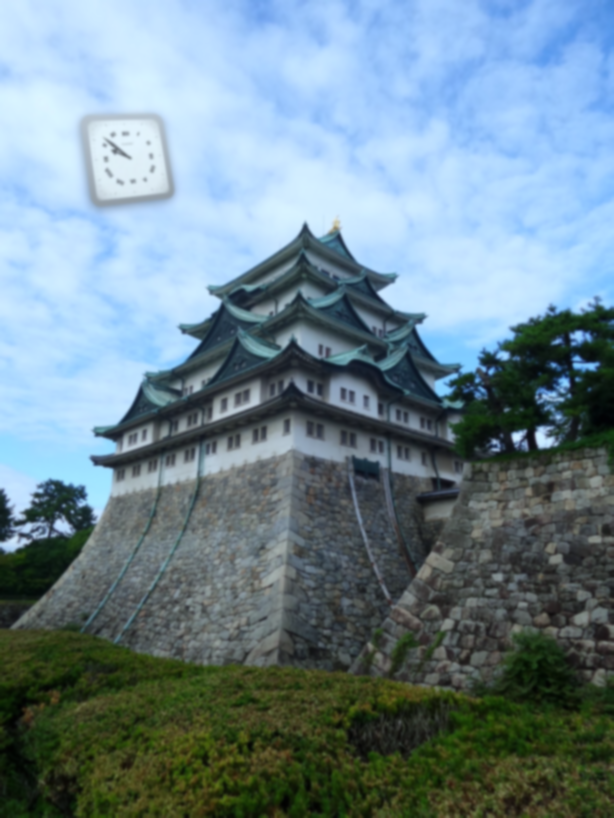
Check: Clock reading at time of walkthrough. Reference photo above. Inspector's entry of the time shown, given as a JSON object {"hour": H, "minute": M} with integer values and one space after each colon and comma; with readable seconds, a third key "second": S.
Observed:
{"hour": 9, "minute": 52}
